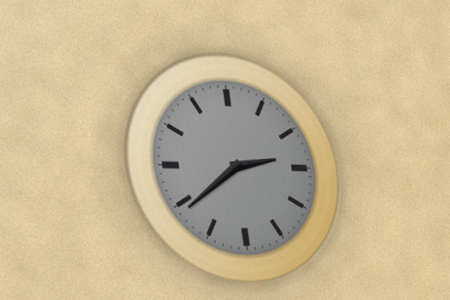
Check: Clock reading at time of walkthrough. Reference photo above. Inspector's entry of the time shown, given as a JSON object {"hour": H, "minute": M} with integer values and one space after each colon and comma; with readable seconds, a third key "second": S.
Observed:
{"hour": 2, "minute": 39}
